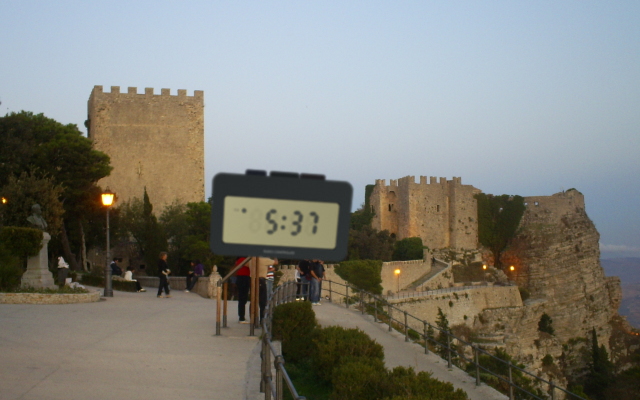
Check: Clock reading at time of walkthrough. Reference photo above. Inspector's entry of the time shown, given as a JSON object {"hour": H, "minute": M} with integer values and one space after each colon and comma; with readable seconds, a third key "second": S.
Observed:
{"hour": 5, "minute": 37}
